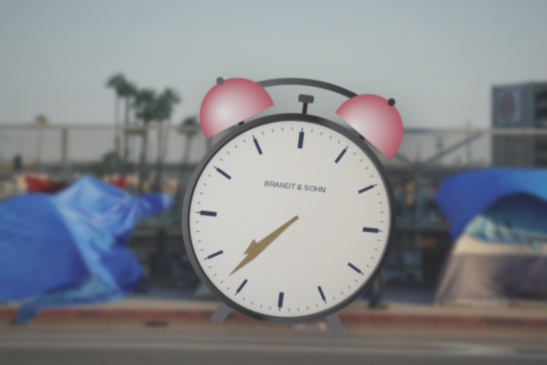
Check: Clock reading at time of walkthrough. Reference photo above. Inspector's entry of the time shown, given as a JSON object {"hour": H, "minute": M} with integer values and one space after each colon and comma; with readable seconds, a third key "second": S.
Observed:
{"hour": 7, "minute": 37}
